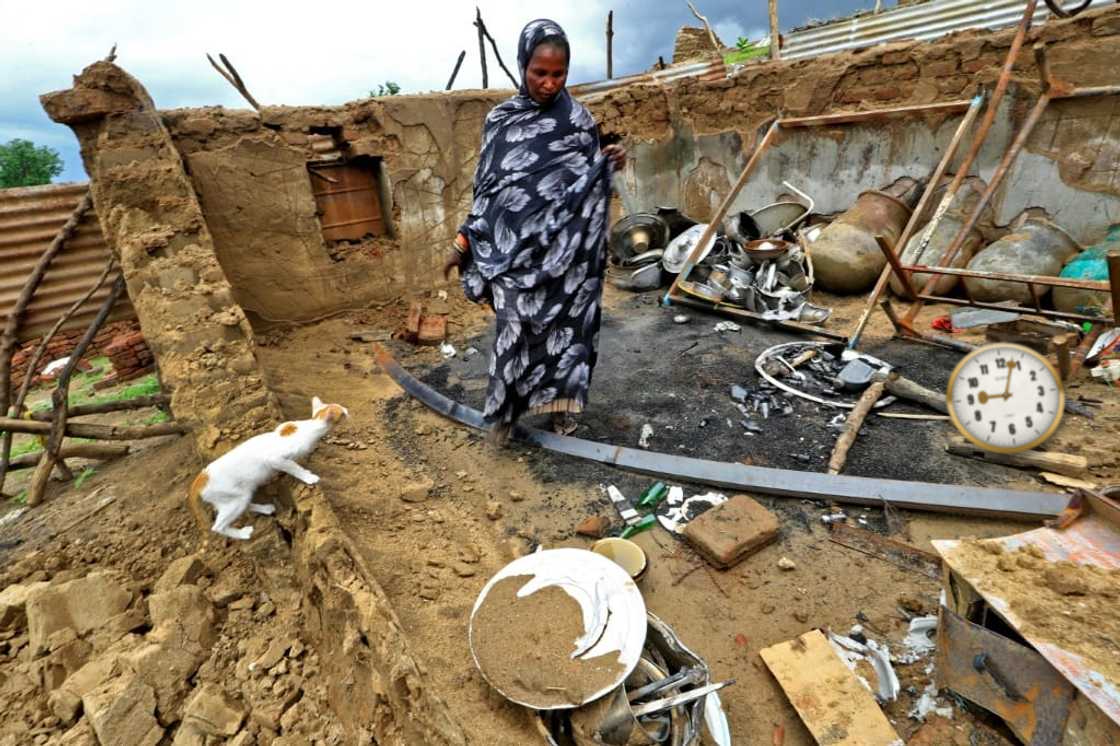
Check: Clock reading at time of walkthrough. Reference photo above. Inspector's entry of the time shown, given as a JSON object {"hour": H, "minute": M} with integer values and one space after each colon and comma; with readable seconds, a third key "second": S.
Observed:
{"hour": 9, "minute": 3}
